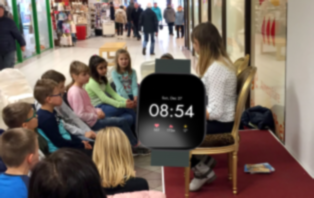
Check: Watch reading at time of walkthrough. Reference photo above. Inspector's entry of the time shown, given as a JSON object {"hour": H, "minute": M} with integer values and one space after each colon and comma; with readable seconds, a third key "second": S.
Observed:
{"hour": 8, "minute": 54}
